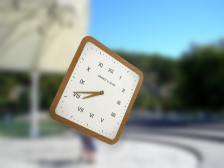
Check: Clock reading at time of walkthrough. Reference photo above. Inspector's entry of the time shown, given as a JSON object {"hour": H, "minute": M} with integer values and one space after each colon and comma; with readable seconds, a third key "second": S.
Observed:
{"hour": 7, "minute": 41}
